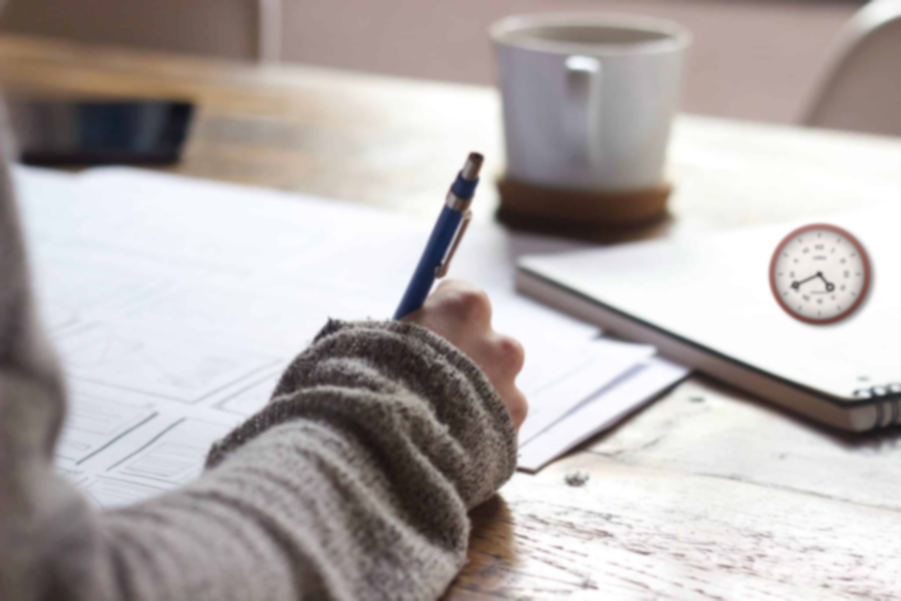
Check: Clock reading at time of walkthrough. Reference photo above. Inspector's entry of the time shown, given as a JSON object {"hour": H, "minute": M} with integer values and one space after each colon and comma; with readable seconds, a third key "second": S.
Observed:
{"hour": 4, "minute": 41}
